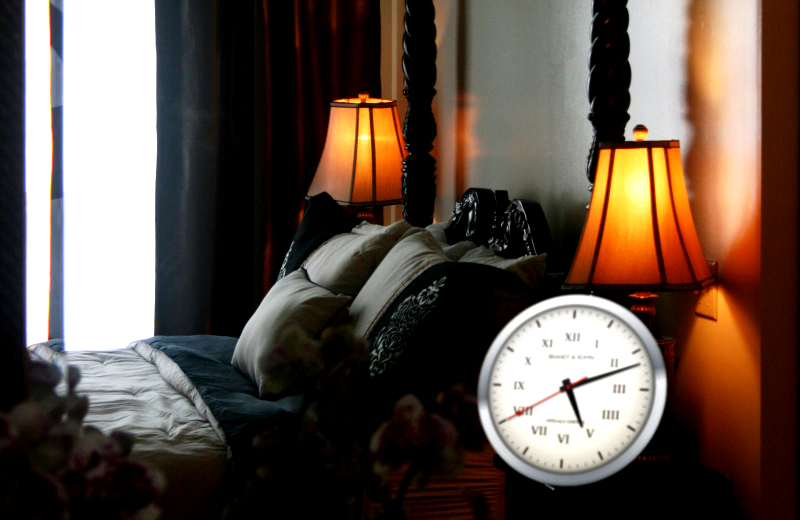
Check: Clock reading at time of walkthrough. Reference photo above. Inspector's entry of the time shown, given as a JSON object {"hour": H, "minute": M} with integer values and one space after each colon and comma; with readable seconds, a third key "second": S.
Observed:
{"hour": 5, "minute": 11, "second": 40}
